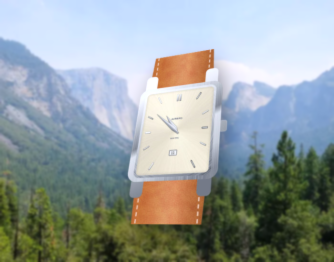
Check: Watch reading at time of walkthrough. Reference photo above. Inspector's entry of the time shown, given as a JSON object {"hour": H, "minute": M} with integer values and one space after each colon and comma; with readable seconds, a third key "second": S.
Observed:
{"hour": 10, "minute": 52}
